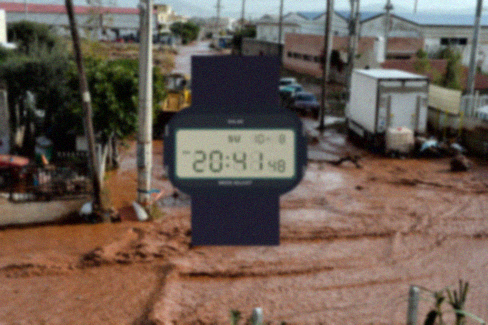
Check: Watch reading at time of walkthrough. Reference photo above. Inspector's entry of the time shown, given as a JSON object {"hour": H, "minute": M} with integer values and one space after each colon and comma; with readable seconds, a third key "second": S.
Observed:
{"hour": 20, "minute": 41, "second": 48}
